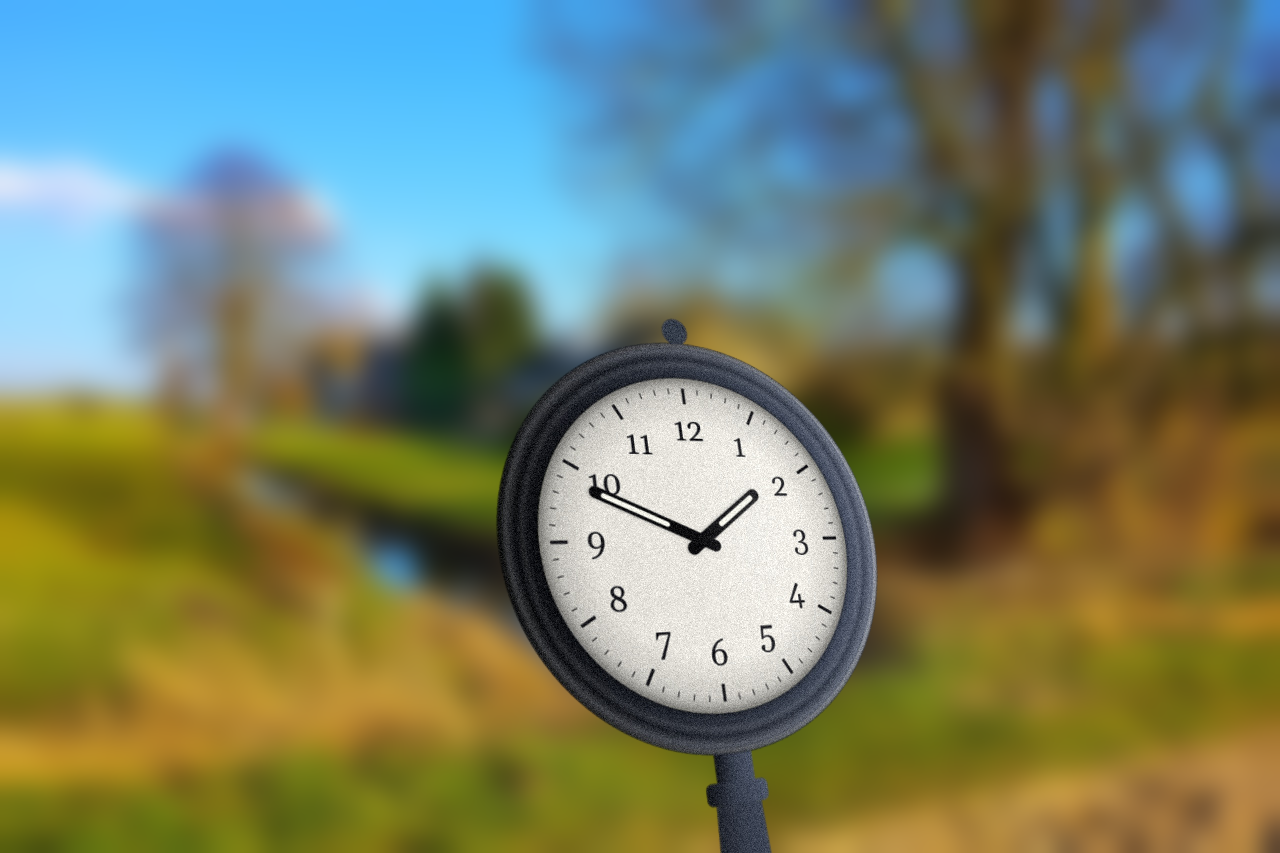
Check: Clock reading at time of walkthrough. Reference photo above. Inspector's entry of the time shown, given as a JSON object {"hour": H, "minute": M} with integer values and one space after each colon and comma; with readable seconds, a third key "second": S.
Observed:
{"hour": 1, "minute": 49}
